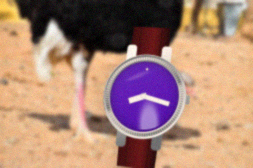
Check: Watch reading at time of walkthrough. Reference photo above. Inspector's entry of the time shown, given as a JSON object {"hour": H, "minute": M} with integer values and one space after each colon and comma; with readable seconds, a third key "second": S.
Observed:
{"hour": 8, "minute": 17}
